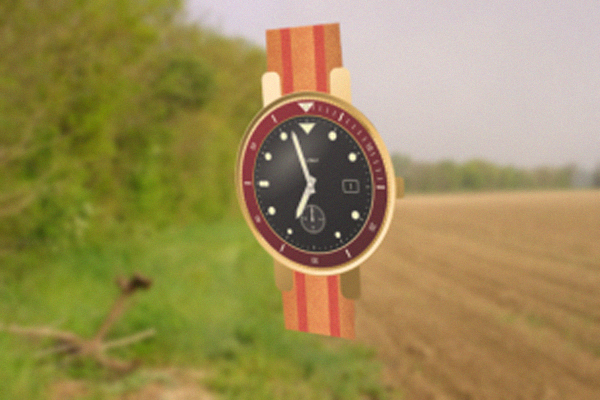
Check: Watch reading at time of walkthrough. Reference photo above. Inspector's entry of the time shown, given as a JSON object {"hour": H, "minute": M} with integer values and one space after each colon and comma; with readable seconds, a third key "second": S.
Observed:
{"hour": 6, "minute": 57}
